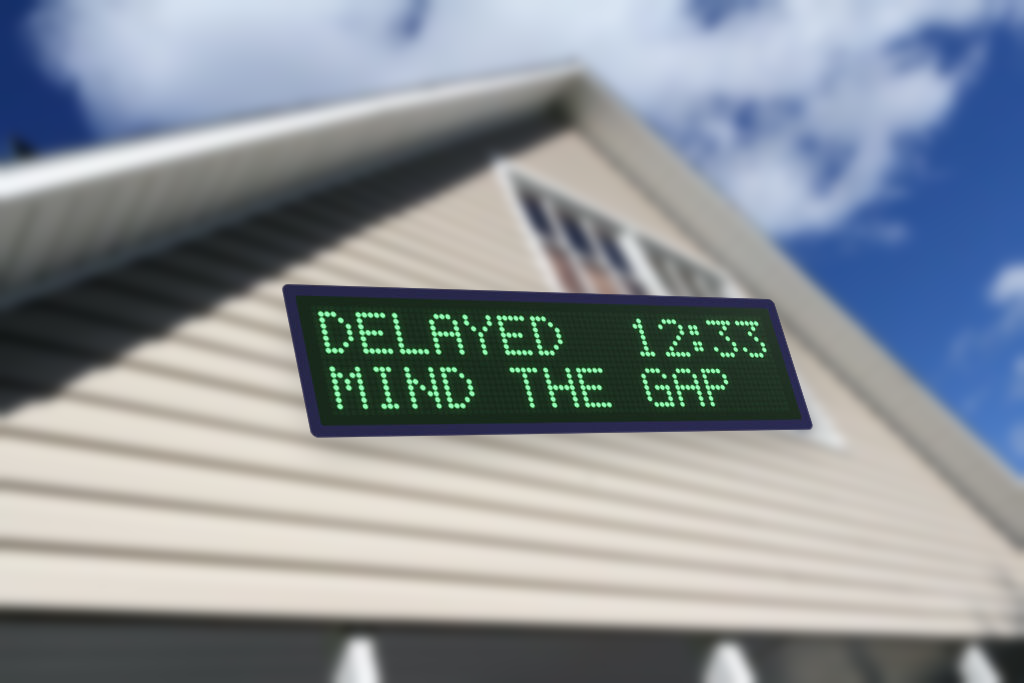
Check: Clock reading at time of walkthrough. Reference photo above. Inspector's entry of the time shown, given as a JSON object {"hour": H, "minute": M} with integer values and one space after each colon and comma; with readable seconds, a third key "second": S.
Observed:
{"hour": 12, "minute": 33}
